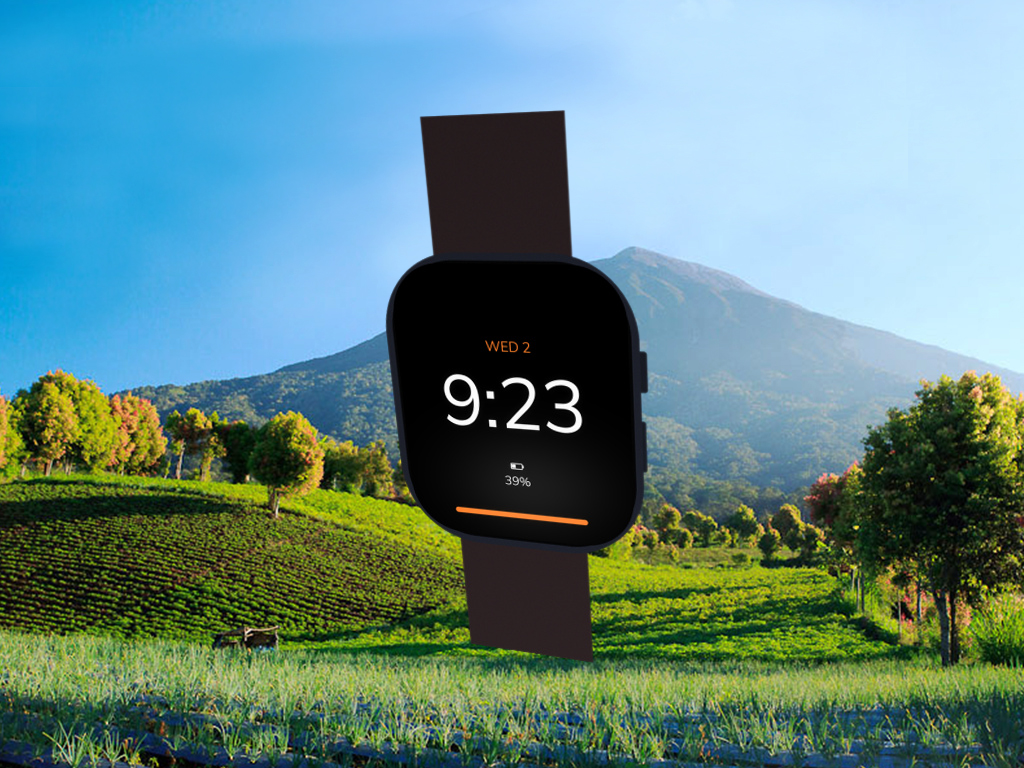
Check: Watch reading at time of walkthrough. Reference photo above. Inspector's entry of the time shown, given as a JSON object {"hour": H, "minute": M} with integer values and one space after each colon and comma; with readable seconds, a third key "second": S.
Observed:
{"hour": 9, "minute": 23}
